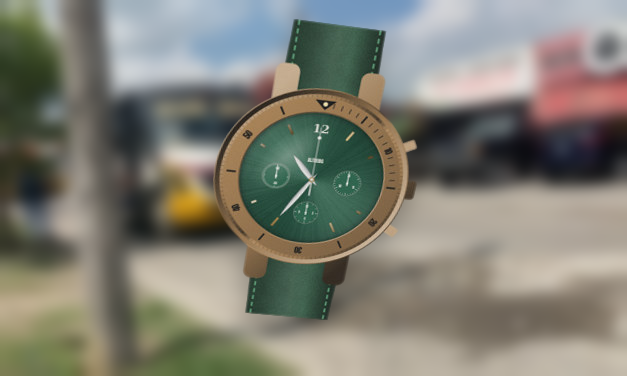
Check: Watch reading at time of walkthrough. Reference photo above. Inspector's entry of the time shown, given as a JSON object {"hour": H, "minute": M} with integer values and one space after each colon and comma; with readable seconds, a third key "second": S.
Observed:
{"hour": 10, "minute": 35}
